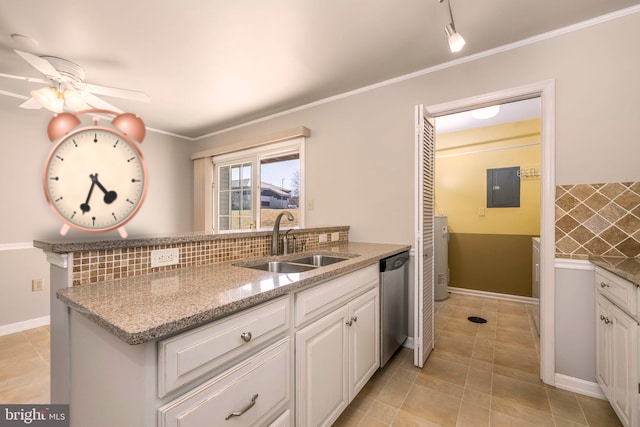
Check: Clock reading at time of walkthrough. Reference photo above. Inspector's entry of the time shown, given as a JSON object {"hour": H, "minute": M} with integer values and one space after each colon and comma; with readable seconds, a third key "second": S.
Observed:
{"hour": 4, "minute": 33}
